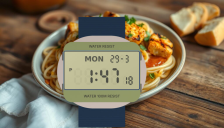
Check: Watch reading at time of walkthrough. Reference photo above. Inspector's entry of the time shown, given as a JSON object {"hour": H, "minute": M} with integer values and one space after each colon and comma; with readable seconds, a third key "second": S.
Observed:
{"hour": 1, "minute": 47, "second": 18}
